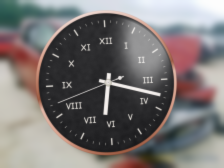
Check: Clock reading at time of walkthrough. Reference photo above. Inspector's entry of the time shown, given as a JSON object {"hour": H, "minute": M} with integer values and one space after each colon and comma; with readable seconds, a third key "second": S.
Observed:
{"hour": 6, "minute": 17, "second": 42}
